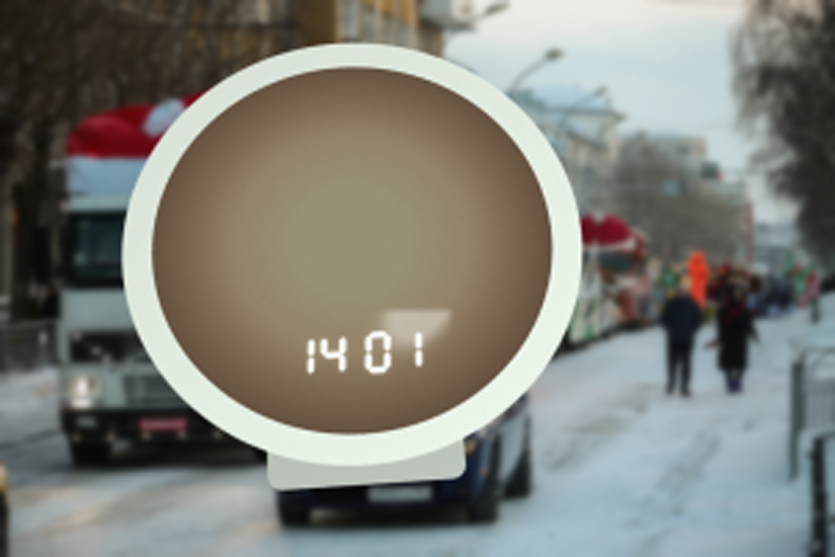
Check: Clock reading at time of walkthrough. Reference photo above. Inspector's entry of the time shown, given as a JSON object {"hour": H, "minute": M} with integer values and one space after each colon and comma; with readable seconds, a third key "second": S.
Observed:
{"hour": 14, "minute": 1}
